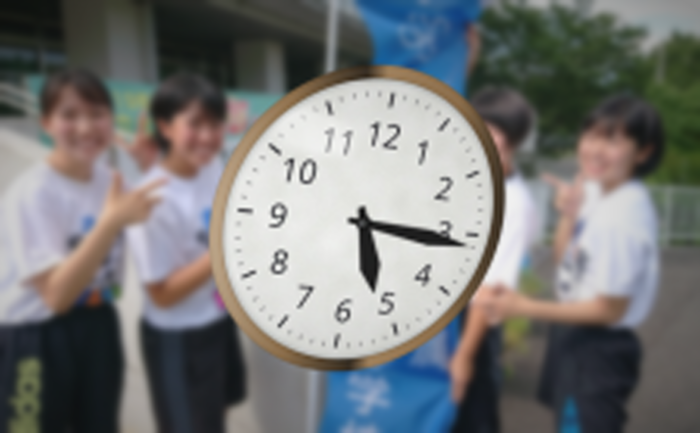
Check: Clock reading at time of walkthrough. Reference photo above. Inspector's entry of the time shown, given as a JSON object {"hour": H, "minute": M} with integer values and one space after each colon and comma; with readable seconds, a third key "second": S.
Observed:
{"hour": 5, "minute": 16}
